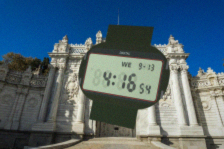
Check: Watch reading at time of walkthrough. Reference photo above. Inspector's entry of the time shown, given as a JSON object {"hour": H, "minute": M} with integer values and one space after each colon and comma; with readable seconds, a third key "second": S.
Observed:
{"hour": 4, "minute": 16, "second": 54}
